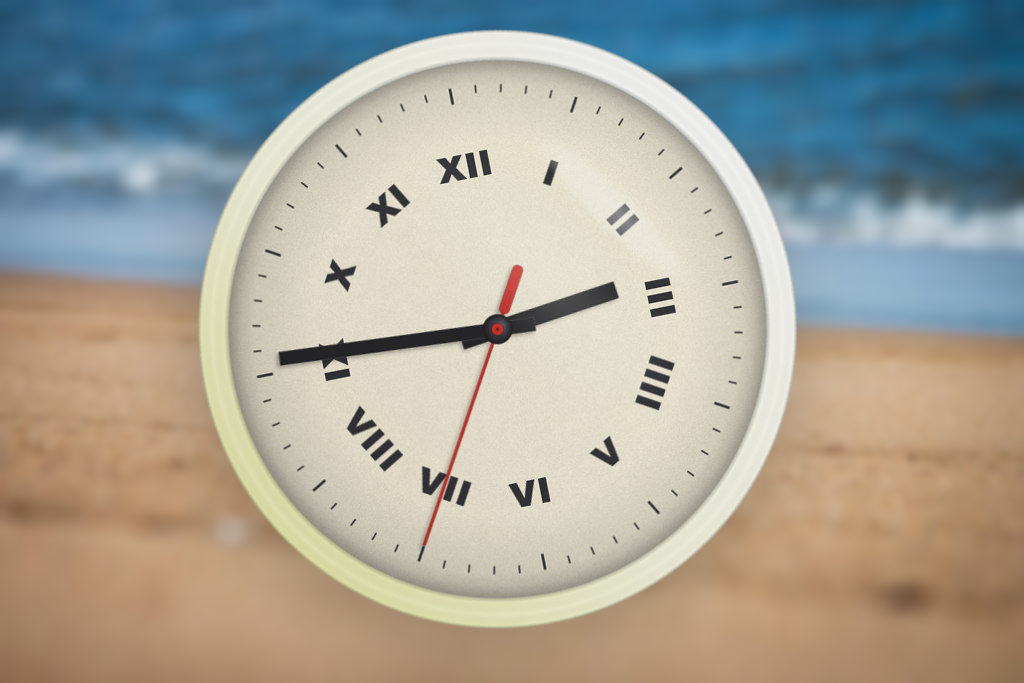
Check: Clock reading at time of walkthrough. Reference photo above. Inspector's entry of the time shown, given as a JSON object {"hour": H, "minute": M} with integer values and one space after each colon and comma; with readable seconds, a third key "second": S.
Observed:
{"hour": 2, "minute": 45, "second": 35}
